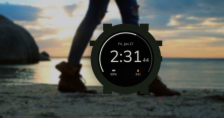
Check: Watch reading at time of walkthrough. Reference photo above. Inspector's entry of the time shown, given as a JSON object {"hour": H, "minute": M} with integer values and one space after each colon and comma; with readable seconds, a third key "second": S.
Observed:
{"hour": 2, "minute": 31}
